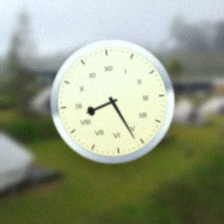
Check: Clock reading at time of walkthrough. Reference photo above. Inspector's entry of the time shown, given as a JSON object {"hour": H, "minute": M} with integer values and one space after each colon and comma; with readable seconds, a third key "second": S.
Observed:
{"hour": 8, "minute": 26}
